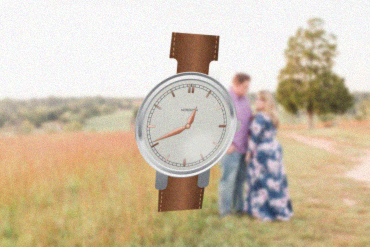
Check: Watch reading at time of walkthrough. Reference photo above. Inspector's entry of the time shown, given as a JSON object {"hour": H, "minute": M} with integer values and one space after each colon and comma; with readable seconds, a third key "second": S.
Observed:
{"hour": 12, "minute": 41}
